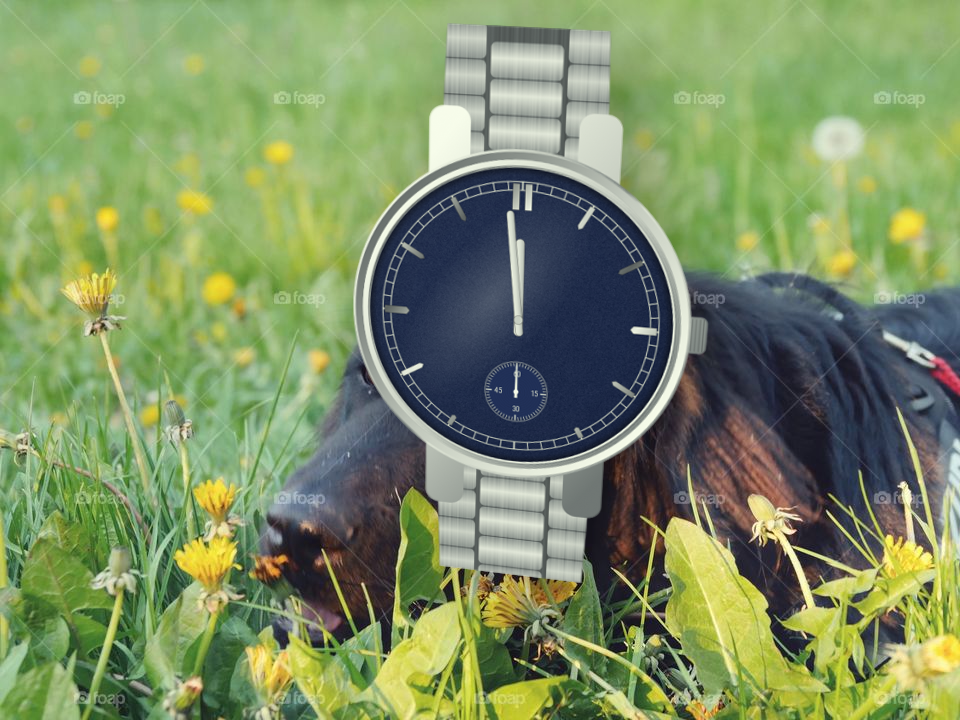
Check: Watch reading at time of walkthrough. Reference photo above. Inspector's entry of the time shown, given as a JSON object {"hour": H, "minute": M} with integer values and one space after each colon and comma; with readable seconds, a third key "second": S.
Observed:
{"hour": 11, "minute": 59}
